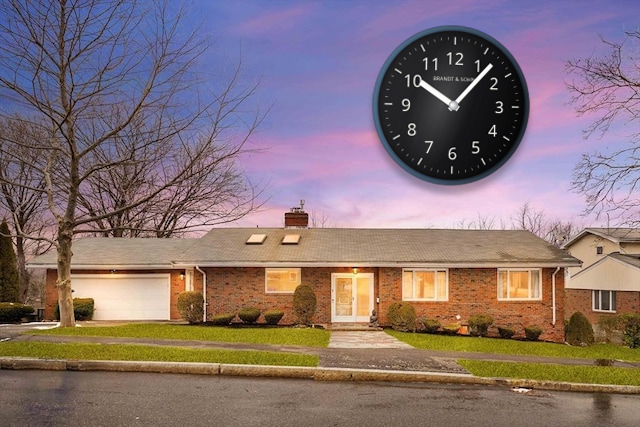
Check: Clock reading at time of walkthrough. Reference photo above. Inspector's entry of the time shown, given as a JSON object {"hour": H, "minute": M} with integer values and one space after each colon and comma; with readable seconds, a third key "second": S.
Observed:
{"hour": 10, "minute": 7}
